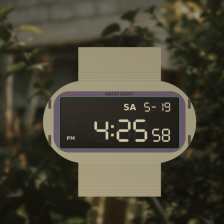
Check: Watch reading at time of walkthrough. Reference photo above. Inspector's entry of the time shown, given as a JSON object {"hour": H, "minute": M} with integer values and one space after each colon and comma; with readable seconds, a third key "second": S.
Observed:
{"hour": 4, "minute": 25, "second": 58}
